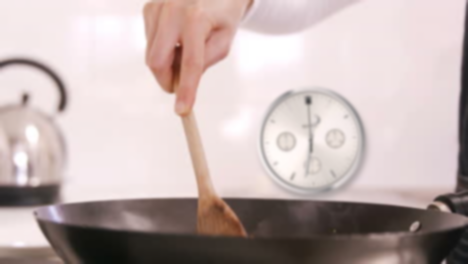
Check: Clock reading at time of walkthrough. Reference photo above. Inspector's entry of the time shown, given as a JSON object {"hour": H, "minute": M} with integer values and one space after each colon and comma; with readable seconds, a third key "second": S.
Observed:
{"hour": 12, "minute": 32}
